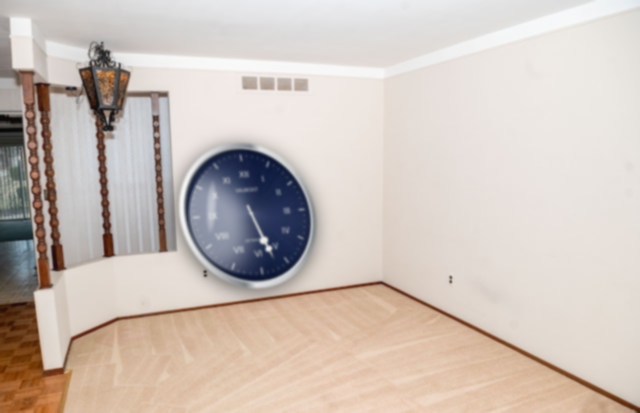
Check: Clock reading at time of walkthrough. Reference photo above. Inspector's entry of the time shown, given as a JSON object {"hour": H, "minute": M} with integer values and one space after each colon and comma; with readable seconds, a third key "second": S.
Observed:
{"hour": 5, "minute": 27}
